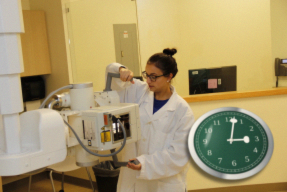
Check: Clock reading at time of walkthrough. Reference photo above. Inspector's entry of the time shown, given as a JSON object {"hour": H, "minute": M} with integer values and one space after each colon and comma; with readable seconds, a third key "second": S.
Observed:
{"hour": 3, "minute": 2}
